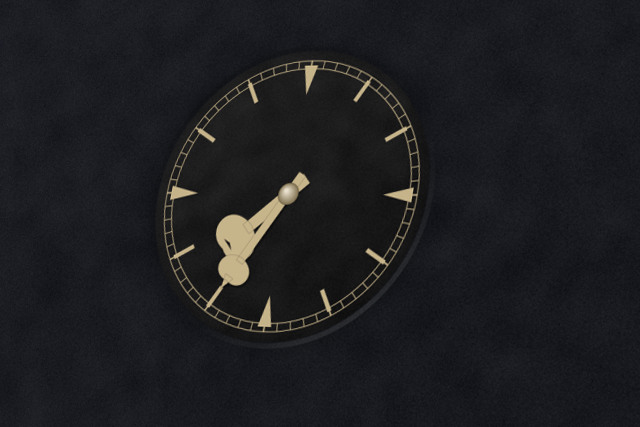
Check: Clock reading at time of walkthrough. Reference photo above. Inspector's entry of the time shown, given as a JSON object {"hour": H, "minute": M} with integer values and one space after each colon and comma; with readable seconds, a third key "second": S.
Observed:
{"hour": 7, "minute": 35}
